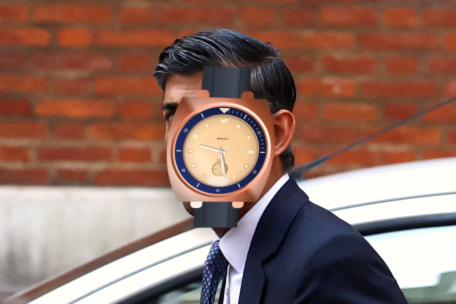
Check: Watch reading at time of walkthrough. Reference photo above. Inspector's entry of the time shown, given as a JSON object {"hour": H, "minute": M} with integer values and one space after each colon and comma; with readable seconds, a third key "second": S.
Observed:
{"hour": 9, "minute": 28}
